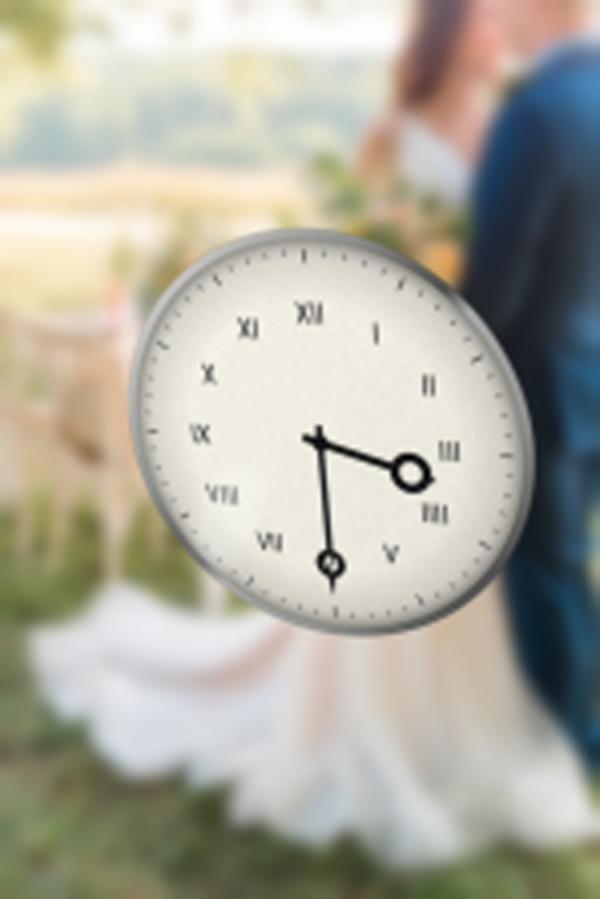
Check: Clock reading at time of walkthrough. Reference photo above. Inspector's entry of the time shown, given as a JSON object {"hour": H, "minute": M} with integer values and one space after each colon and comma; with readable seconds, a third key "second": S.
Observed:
{"hour": 3, "minute": 30}
